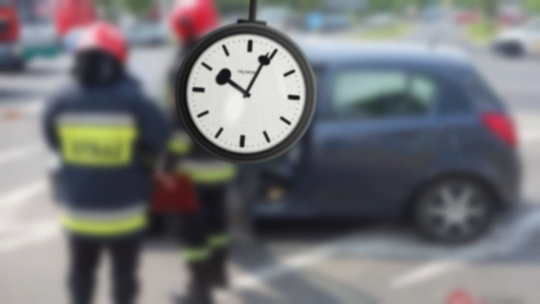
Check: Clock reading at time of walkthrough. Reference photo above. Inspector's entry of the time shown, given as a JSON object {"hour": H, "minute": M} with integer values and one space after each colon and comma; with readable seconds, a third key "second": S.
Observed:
{"hour": 10, "minute": 4}
